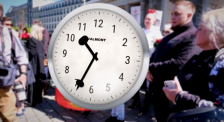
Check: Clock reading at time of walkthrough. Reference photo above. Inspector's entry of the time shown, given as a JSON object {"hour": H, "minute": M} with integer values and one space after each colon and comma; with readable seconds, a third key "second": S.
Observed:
{"hour": 10, "minute": 34}
